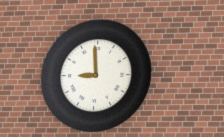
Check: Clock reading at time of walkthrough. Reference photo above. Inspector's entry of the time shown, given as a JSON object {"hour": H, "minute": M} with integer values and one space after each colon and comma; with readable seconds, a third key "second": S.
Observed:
{"hour": 8, "minute": 59}
